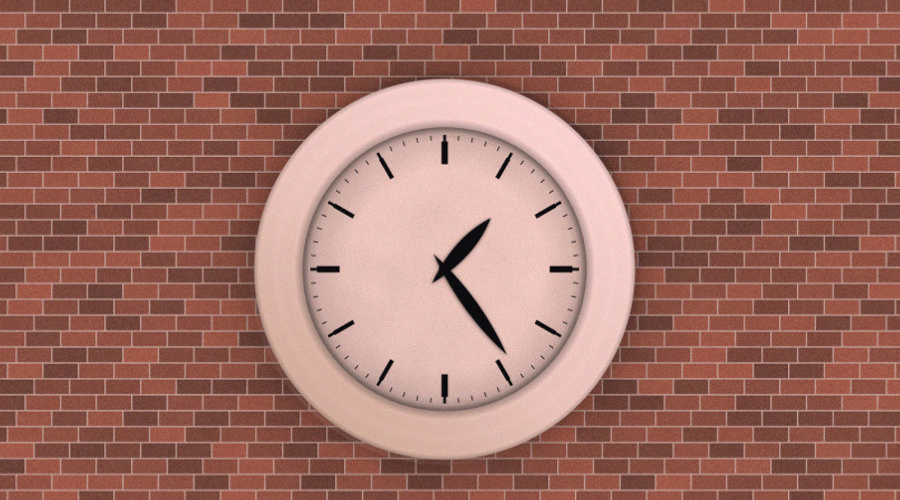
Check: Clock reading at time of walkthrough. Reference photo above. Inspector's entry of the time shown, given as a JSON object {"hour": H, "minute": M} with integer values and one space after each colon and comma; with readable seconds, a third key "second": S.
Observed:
{"hour": 1, "minute": 24}
